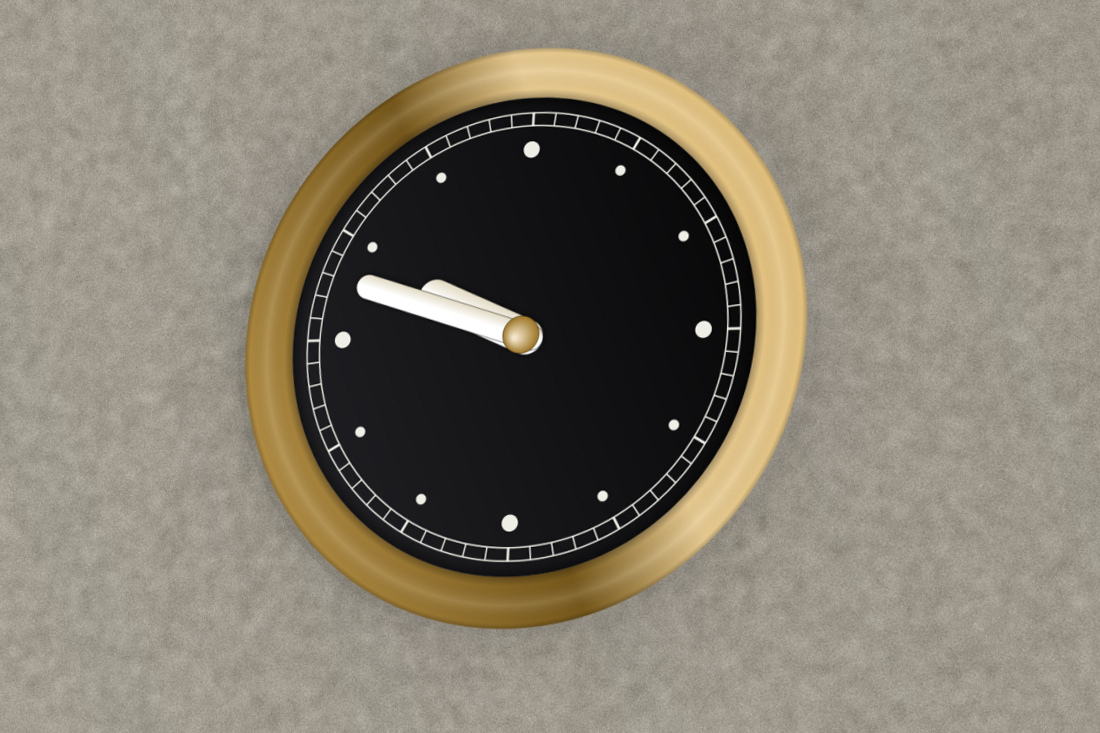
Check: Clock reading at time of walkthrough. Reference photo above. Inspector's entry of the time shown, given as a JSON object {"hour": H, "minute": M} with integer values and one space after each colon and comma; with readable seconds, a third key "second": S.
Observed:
{"hour": 9, "minute": 48}
